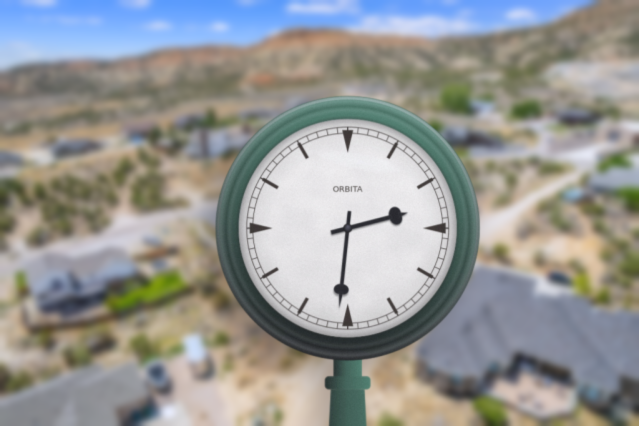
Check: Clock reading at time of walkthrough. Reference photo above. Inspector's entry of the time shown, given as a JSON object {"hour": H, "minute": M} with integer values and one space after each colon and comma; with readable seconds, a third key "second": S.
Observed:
{"hour": 2, "minute": 31}
